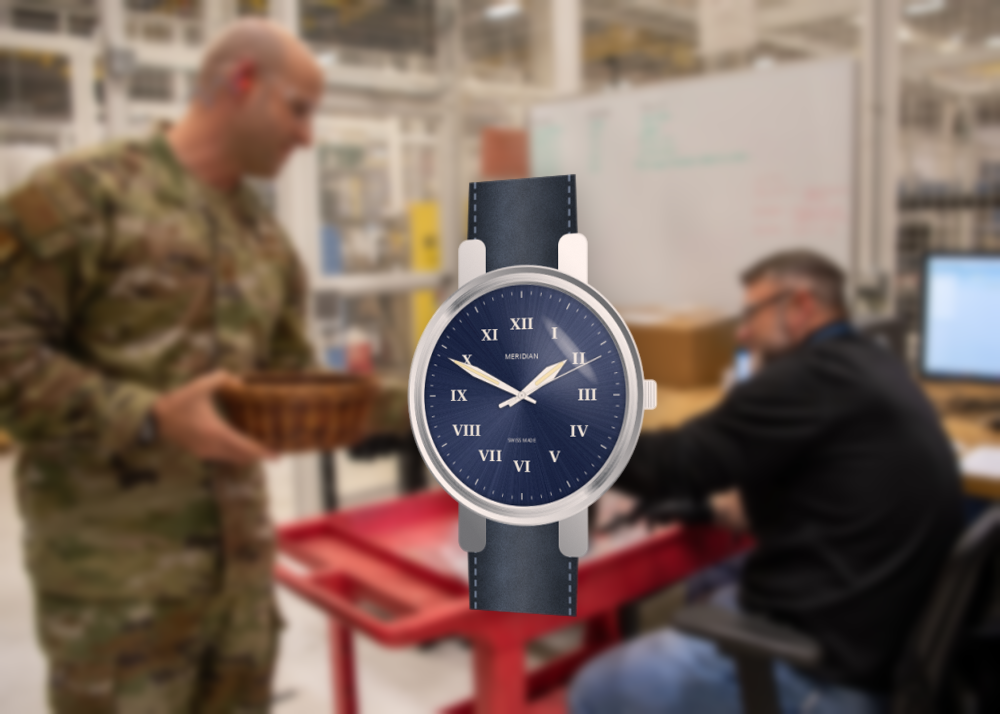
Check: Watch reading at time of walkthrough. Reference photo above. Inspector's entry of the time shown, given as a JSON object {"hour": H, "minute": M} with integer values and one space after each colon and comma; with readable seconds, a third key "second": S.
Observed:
{"hour": 1, "minute": 49, "second": 11}
